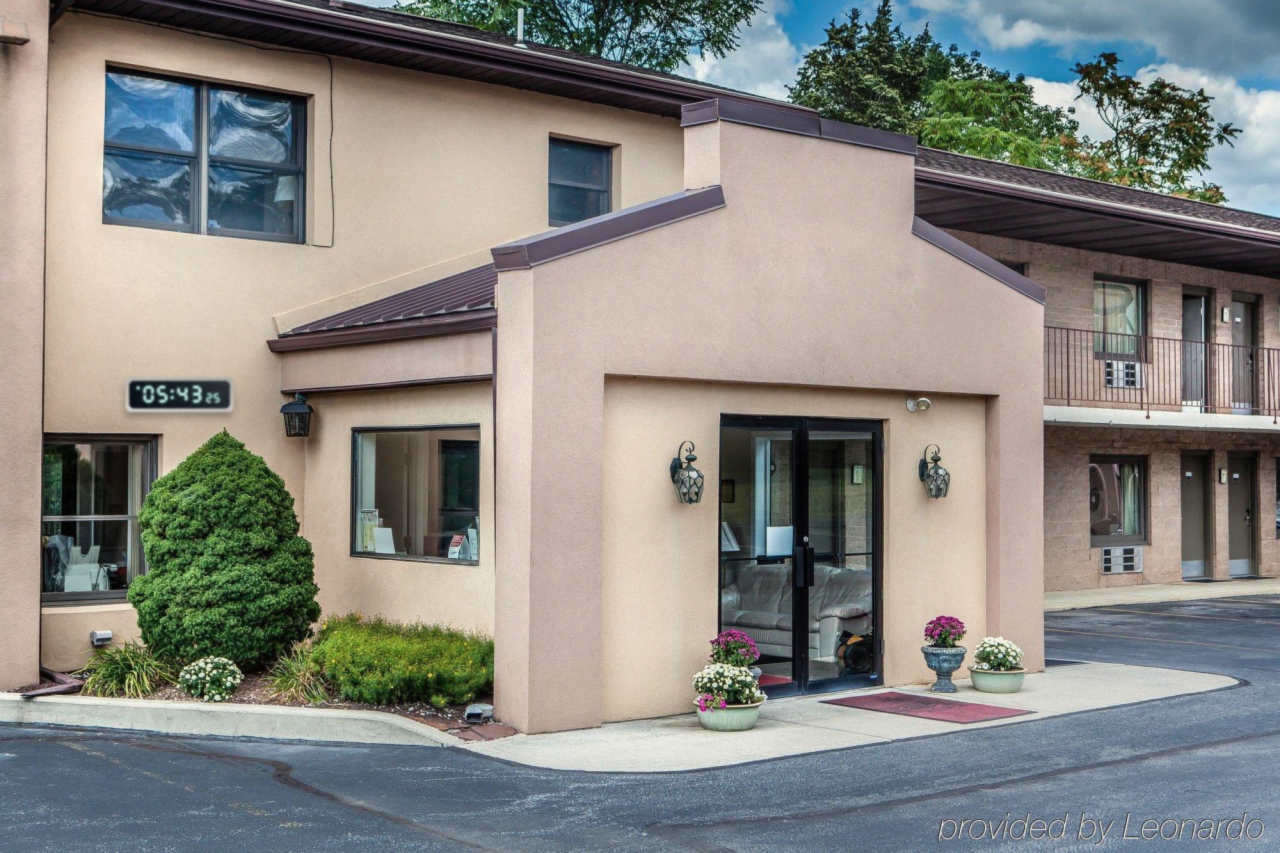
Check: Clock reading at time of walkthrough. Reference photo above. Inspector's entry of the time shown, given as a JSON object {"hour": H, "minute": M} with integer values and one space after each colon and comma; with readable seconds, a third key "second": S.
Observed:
{"hour": 5, "minute": 43}
